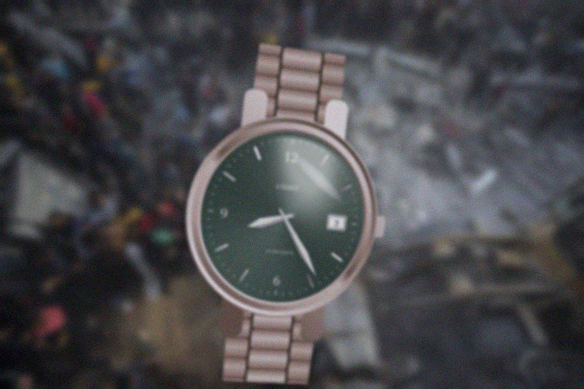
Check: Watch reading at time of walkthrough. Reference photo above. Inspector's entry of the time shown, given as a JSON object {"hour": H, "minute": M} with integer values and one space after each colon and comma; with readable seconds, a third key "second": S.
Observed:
{"hour": 8, "minute": 24}
